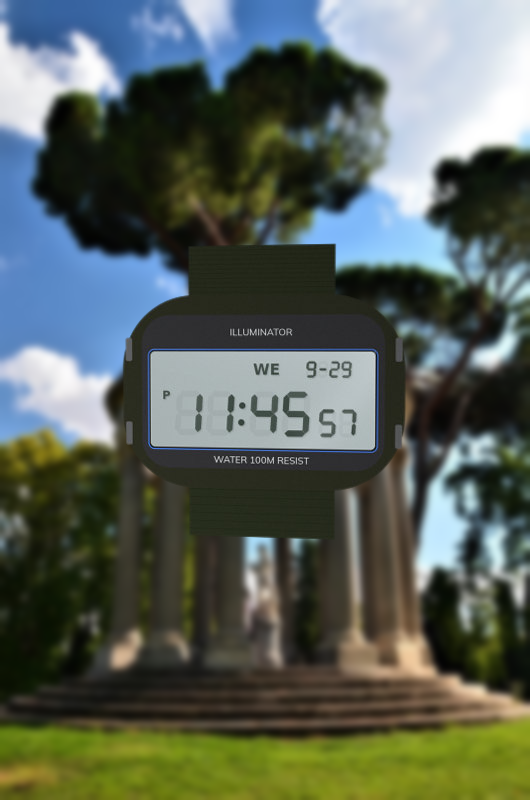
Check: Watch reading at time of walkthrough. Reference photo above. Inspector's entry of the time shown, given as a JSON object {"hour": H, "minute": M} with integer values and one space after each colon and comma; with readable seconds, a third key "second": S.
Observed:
{"hour": 11, "minute": 45, "second": 57}
